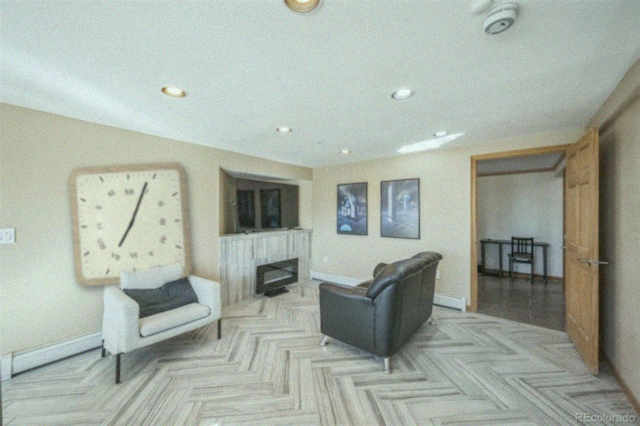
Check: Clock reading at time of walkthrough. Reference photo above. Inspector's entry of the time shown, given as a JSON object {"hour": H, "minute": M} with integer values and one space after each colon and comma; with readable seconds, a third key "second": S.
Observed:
{"hour": 7, "minute": 4}
